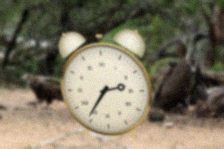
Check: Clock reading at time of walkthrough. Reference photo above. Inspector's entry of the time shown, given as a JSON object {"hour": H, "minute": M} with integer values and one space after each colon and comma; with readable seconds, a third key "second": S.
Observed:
{"hour": 2, "minute": 36}
